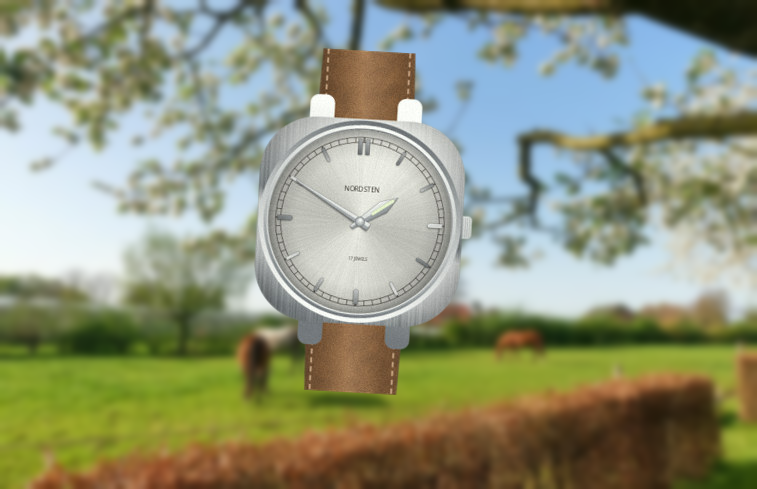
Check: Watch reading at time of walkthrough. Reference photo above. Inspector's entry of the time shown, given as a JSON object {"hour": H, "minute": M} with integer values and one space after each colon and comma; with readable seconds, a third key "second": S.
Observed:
{"hour": 1, "minute": 50}
